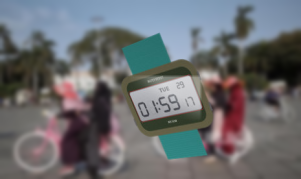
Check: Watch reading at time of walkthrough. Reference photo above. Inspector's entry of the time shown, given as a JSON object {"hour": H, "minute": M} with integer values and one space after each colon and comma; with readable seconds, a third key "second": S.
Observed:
{"hour": 1, "minute": 59, "second": 17}
